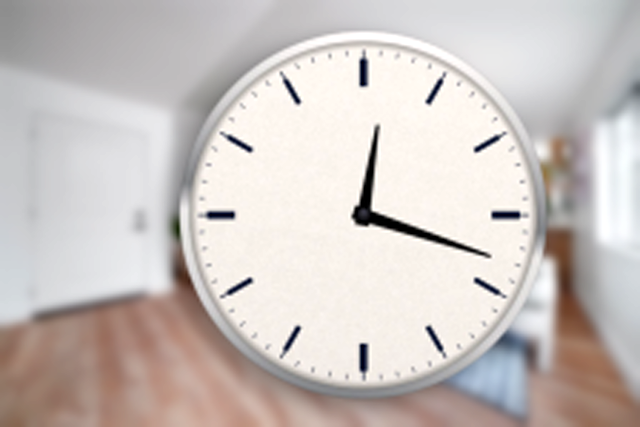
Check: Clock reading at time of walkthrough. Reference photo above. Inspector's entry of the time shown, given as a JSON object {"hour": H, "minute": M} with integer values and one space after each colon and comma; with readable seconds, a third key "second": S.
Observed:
{"hour": 12, "minute": 18}
